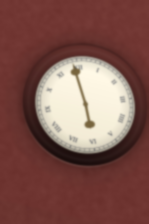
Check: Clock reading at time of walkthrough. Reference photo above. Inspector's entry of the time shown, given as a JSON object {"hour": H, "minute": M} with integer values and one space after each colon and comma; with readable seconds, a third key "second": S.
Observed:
{"hour": 5, "minute": 59}
